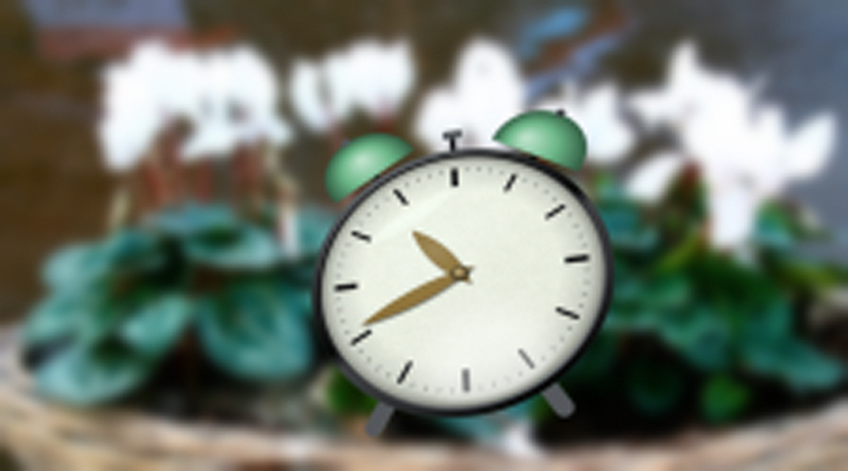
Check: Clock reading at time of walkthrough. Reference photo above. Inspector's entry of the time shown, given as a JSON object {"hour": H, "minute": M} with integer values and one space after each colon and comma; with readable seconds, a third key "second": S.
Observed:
{"hour": 10, "minute": 41}
